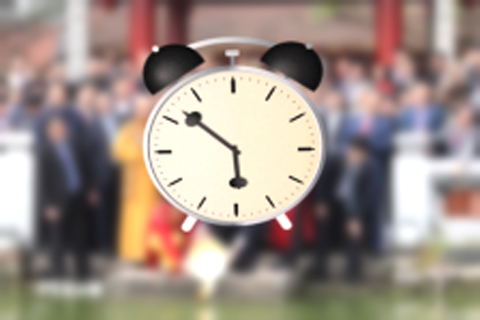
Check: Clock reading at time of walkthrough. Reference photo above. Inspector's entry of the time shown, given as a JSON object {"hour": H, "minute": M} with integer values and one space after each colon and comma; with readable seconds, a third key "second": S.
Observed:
{"hour": 5, "minute": 52}
